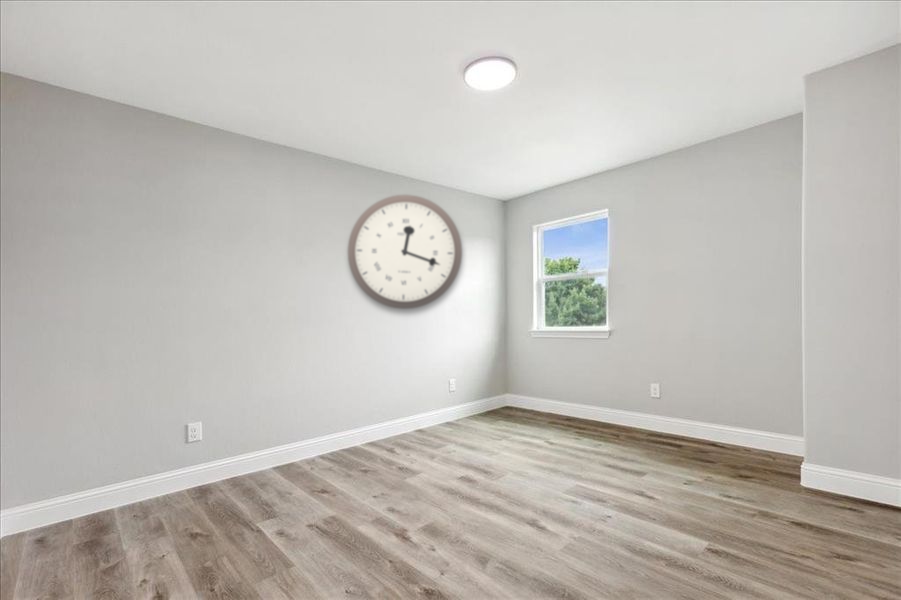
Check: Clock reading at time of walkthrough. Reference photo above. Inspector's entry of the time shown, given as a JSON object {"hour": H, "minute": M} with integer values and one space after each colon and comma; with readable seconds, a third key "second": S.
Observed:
{"hour": 12, "minute": 18}
